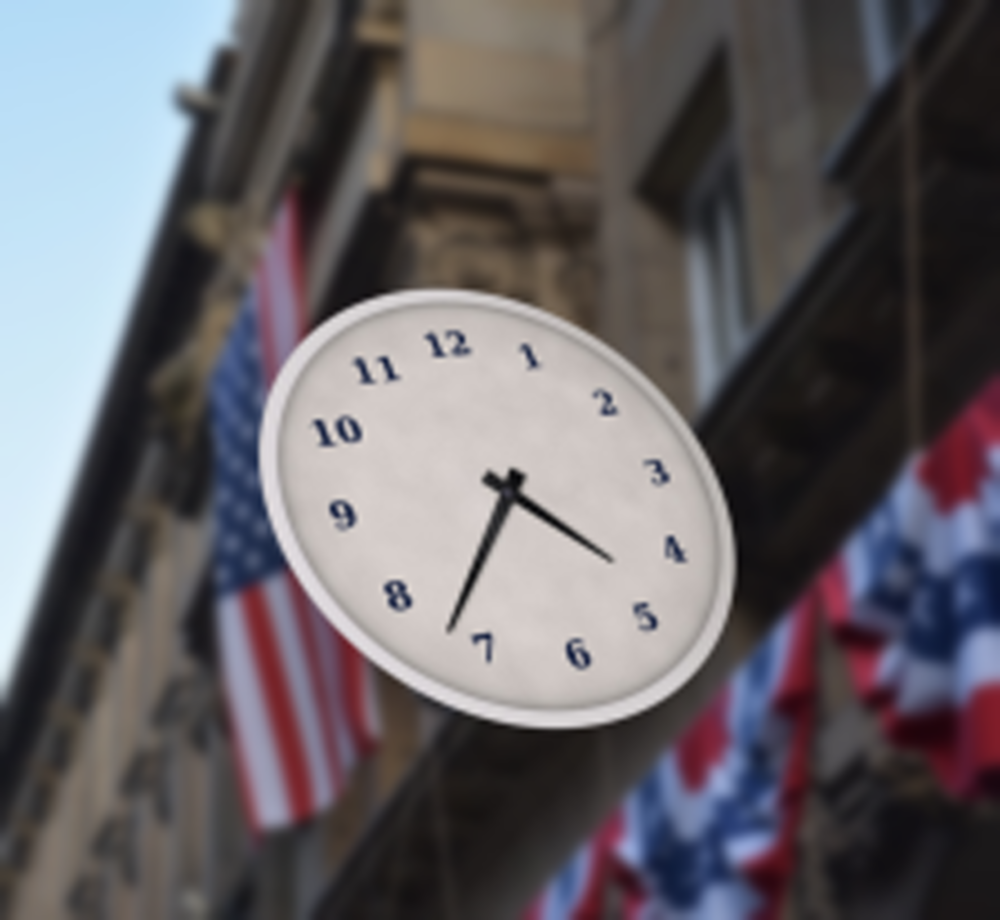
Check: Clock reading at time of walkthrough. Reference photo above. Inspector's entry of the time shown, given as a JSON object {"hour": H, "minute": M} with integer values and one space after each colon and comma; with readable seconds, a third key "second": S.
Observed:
{"hour": 4, "minute": 37}
